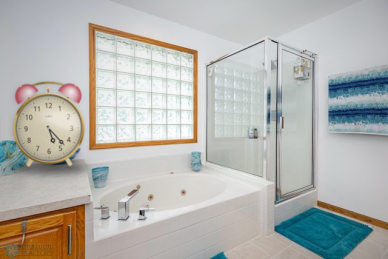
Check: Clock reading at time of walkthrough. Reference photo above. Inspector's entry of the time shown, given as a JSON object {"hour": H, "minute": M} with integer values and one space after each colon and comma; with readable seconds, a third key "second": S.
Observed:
{"hour": 5, "minute": 23}
